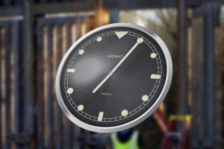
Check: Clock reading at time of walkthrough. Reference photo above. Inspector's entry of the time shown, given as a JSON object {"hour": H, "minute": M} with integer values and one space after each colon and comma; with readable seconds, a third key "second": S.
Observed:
{"hour": 7, "minute": 5}
